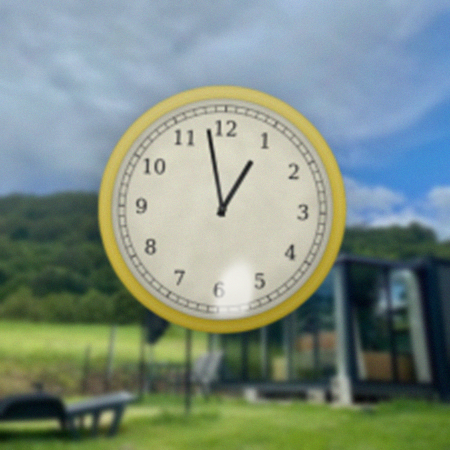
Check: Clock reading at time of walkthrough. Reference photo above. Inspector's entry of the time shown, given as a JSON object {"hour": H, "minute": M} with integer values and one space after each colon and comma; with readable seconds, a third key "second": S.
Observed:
{"hour": 12, "minute": 58}
